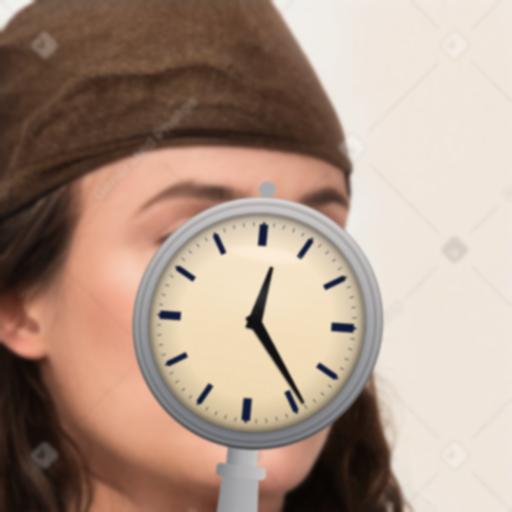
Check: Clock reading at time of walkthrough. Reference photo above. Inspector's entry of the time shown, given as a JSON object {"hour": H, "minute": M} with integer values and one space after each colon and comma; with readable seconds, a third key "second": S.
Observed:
{"hour": 12, "minute": 24}
